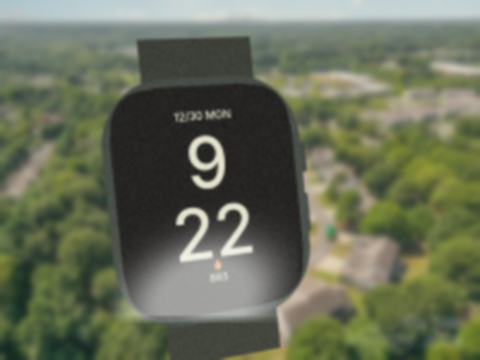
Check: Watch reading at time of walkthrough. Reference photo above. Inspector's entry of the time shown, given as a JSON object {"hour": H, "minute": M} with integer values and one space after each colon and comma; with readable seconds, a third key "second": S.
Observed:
{"hour": 9, "minute": 22}
